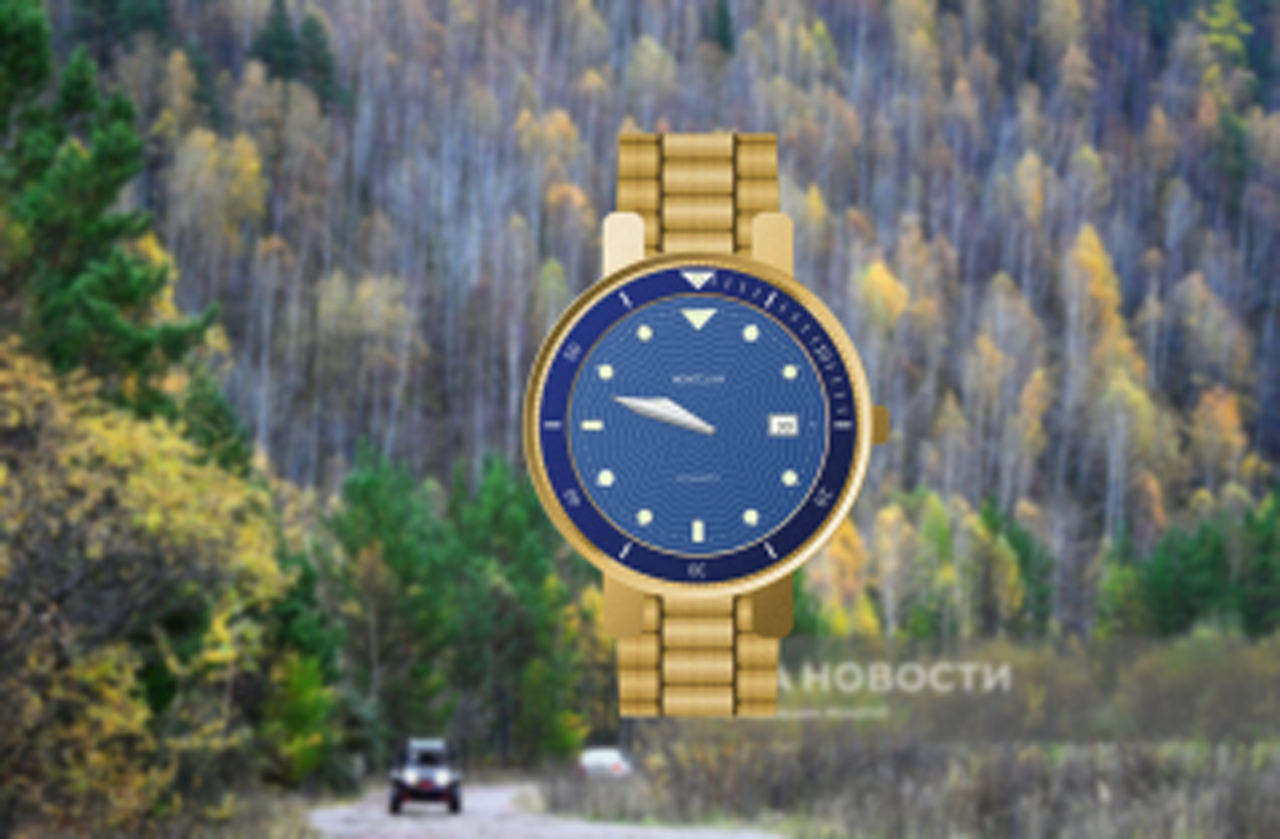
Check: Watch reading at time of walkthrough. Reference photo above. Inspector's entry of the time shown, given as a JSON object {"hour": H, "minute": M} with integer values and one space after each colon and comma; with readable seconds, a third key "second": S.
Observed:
{"hour": 9, "minute": 48}
